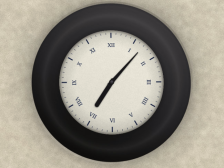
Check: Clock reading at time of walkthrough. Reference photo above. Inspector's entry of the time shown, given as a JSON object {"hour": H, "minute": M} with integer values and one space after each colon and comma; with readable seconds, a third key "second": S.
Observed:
{"hour": 7, "minute": 7}
